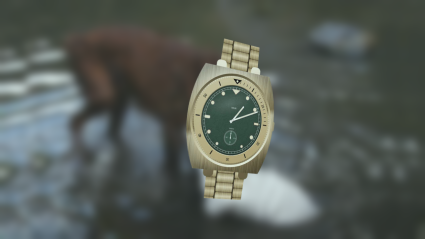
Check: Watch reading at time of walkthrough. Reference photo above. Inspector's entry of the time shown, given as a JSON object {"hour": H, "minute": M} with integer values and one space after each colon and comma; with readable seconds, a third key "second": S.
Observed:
{"hour": 1, "minute": 11}
